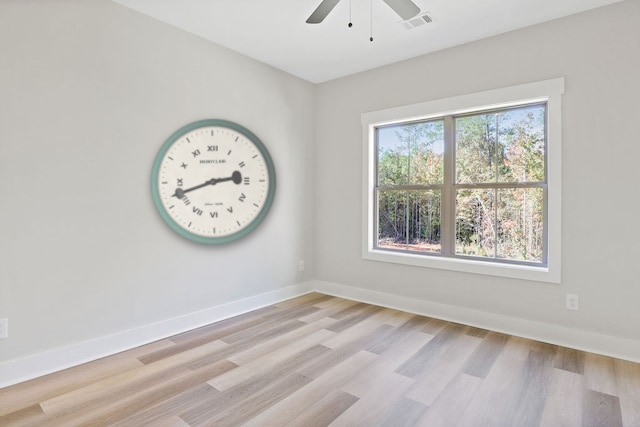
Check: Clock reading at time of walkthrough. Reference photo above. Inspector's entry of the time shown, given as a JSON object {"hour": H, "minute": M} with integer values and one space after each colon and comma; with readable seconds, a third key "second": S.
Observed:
{"hour": 2, "minute": 42}
